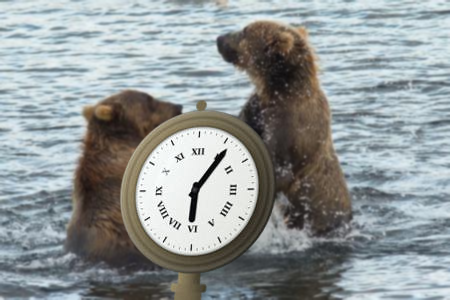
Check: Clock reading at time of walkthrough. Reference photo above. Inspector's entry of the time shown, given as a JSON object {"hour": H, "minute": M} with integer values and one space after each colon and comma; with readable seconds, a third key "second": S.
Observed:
{"hour": 6, "minute": 6}
